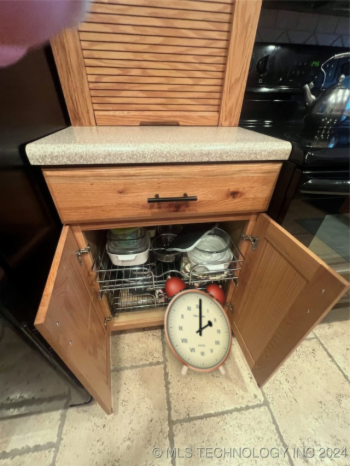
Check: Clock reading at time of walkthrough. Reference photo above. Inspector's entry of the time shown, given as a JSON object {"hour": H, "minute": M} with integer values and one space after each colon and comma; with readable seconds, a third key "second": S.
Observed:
{"hour": 2, "minute": 1}
